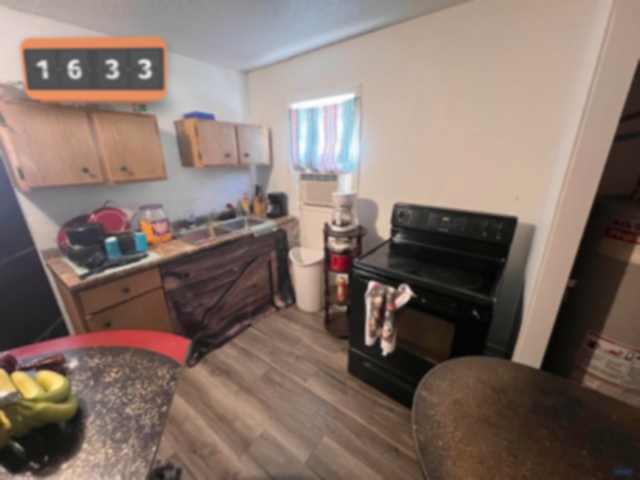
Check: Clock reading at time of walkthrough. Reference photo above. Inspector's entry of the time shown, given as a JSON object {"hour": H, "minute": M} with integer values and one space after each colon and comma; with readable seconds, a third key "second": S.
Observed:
{"hour": 16, "minute": 33}
